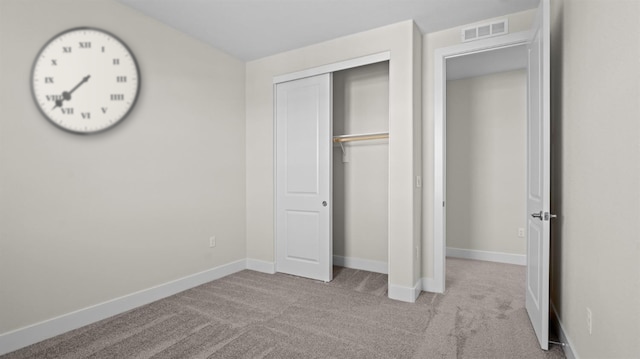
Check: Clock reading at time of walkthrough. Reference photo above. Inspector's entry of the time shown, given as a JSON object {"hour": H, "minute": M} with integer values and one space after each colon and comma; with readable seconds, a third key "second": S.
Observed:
{"hour": 7, "minute": 38}
